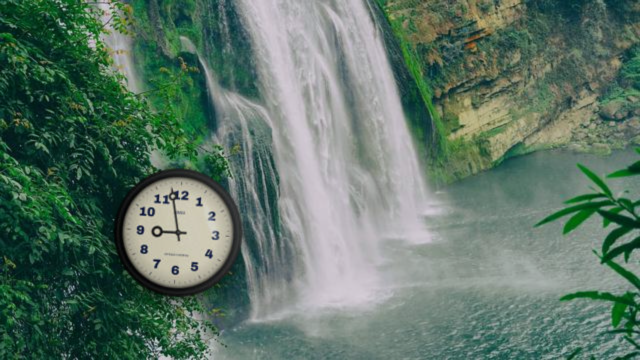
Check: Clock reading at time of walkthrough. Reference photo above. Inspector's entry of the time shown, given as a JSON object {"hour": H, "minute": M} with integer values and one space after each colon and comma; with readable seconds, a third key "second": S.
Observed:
{"hour": 8, "minute": 58}
